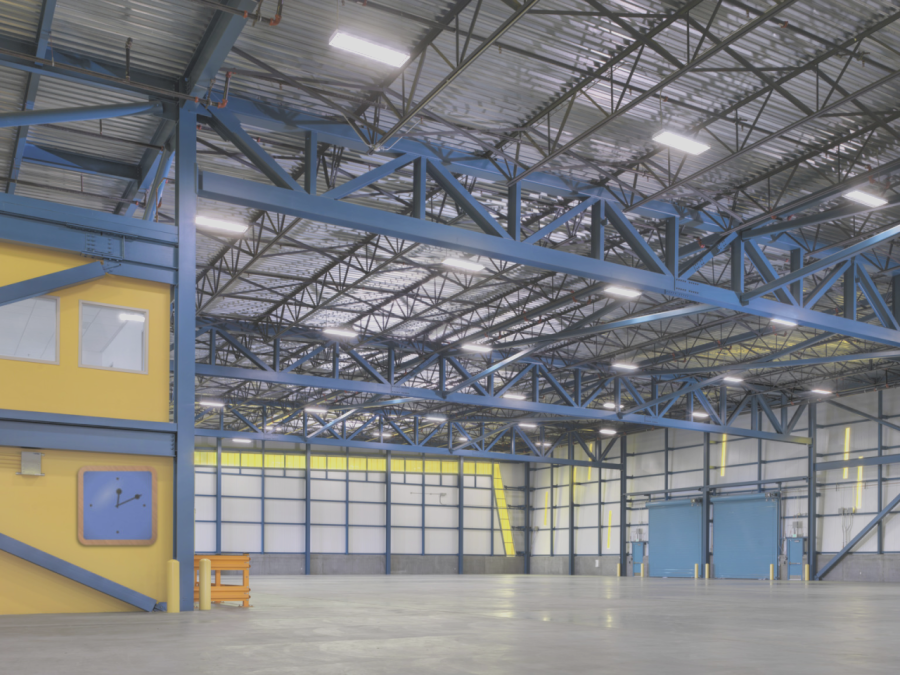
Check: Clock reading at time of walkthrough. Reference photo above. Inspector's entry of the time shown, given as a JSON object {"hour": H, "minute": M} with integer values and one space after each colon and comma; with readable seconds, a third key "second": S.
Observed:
{"hour": 12, "minute": 11}
